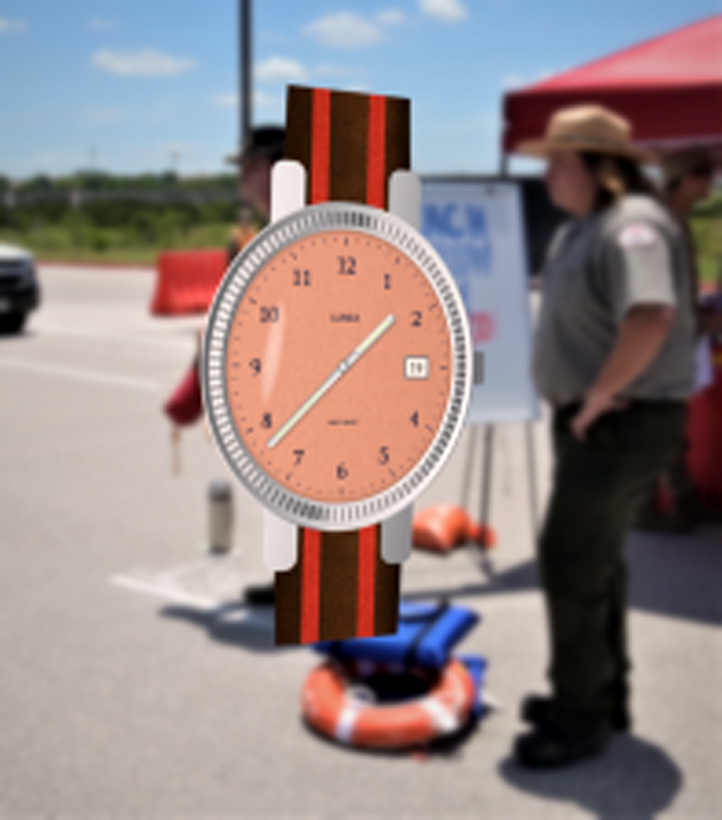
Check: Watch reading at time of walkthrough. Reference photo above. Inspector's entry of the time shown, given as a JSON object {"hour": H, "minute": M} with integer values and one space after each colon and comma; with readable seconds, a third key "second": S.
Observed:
{"hour": 1, "minute": 38}
